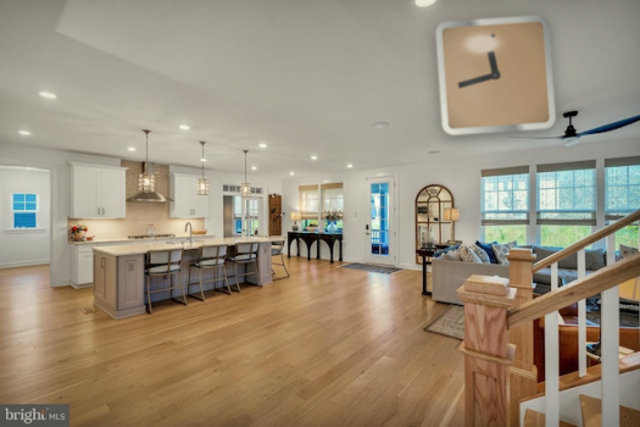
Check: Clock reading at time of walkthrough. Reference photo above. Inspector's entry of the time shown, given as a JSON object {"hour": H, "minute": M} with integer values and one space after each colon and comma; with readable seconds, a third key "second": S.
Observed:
{"hour": 11, "minute": 43}
